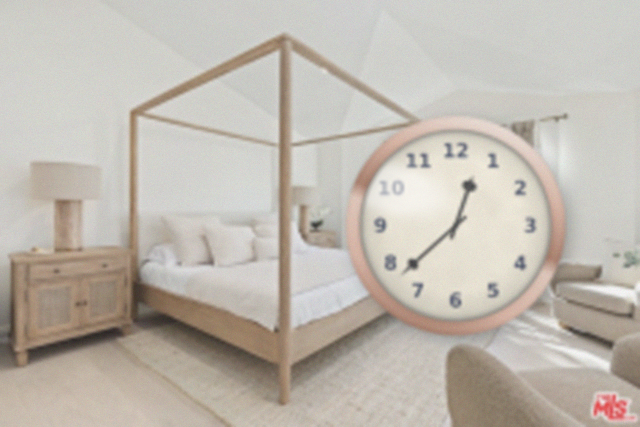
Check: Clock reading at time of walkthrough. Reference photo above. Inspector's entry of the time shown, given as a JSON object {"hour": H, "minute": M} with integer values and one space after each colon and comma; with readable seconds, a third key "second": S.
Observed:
{"hour": 12, "minute": 38}
